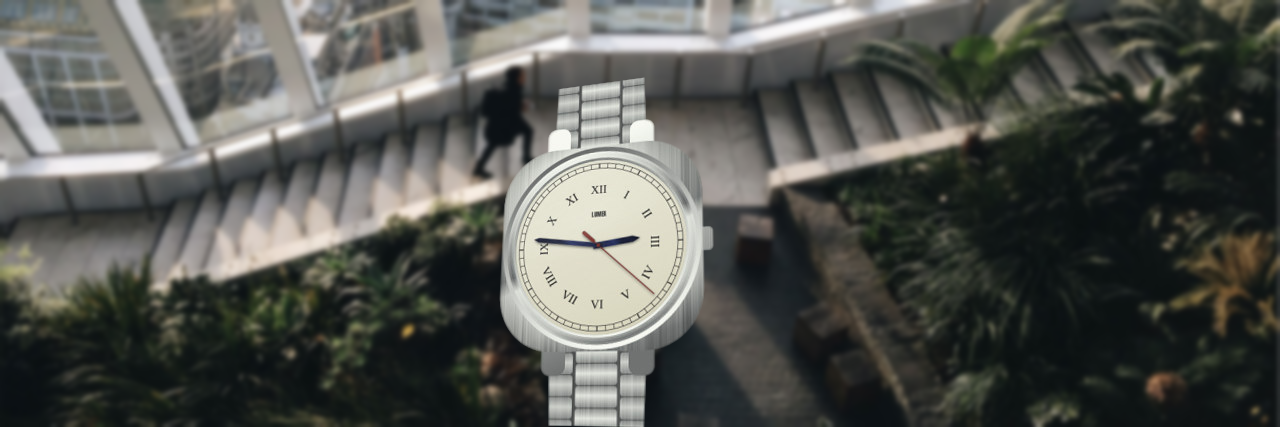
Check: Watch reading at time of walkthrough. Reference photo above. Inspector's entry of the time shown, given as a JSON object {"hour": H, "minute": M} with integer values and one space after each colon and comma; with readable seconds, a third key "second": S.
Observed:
{"hour": 2, "minute": 46, "second": 22}
